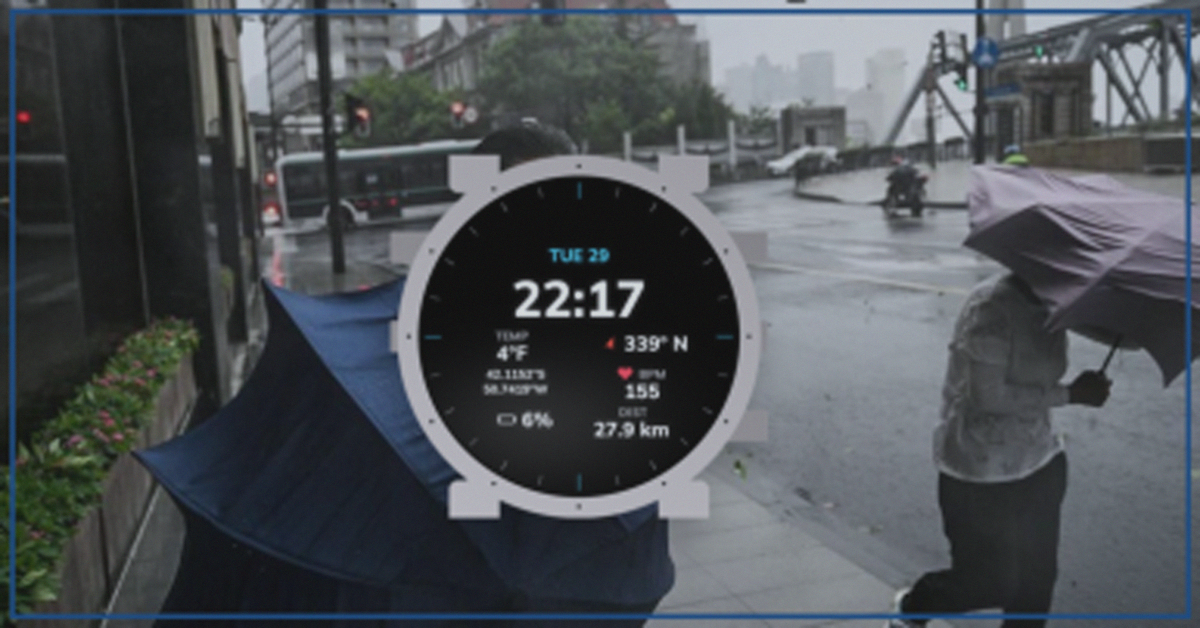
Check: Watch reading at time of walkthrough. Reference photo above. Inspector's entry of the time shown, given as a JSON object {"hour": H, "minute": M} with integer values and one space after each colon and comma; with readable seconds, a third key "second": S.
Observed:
{"hour": 22, "minute": 17}
